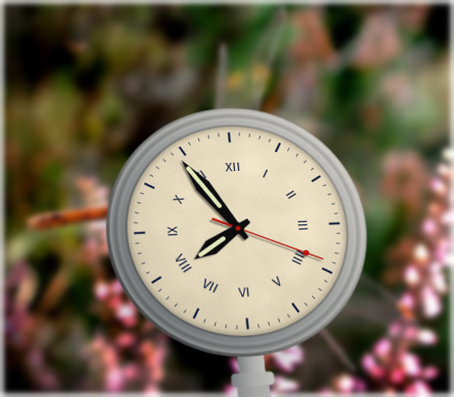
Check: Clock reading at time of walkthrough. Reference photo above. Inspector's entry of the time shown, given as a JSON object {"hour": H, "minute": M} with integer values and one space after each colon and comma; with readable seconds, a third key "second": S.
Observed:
{"hour": 7, "minute": 54, "second": 19}
